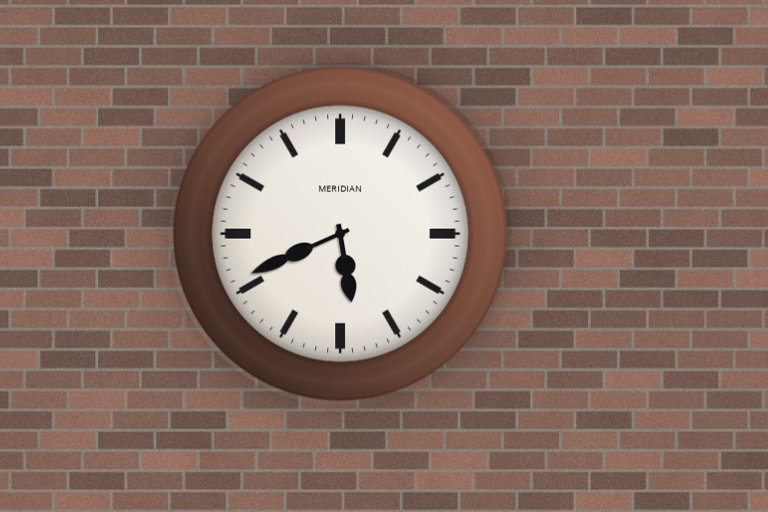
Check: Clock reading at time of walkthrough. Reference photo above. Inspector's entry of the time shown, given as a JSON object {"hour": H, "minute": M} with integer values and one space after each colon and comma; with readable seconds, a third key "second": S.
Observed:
{"hour": 5, "minute": 41}
